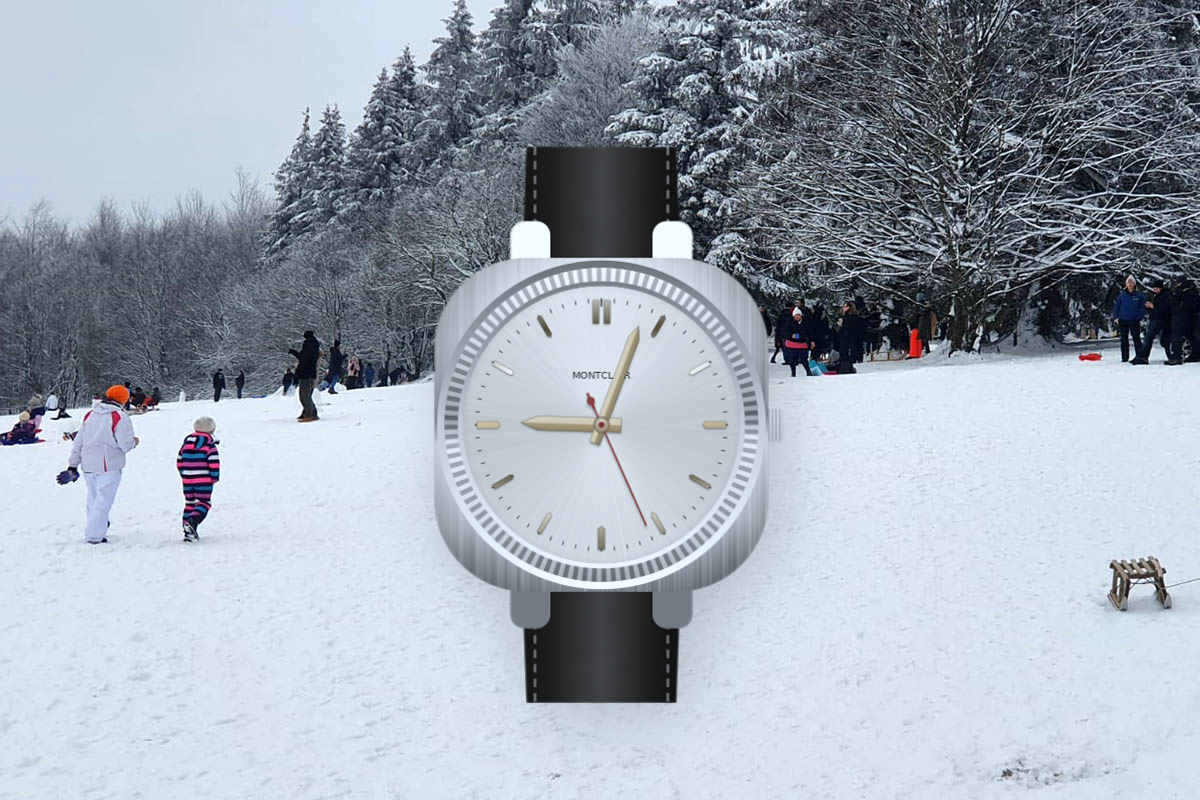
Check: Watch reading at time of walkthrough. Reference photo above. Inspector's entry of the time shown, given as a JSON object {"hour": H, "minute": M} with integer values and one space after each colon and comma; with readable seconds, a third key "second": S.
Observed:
{"hour": 9, "minute": 3, "second": 26}
